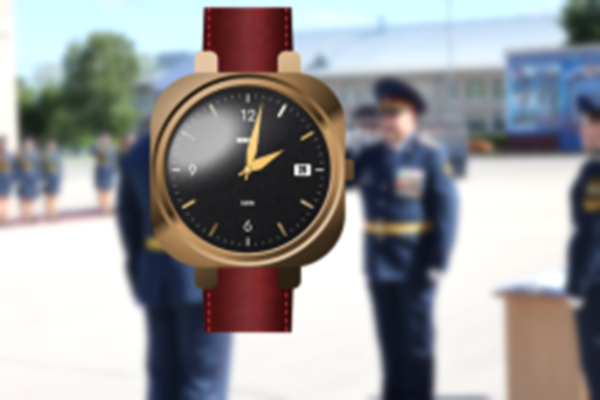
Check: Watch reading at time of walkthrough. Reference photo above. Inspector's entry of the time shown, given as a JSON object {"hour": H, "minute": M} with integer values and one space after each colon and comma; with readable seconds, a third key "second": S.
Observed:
{"hour": 2, "minute": 2}
